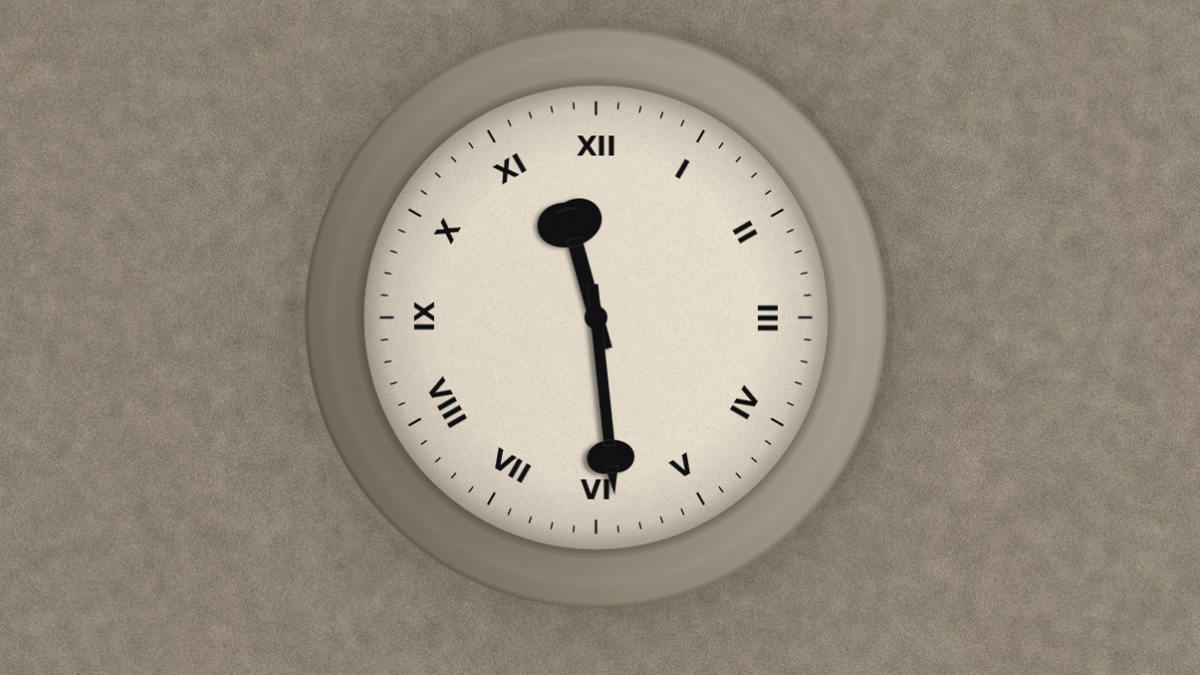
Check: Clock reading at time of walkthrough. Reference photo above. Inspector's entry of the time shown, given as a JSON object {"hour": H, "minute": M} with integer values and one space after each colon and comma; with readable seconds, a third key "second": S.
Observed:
{"hour": 11, "minute": 29}
